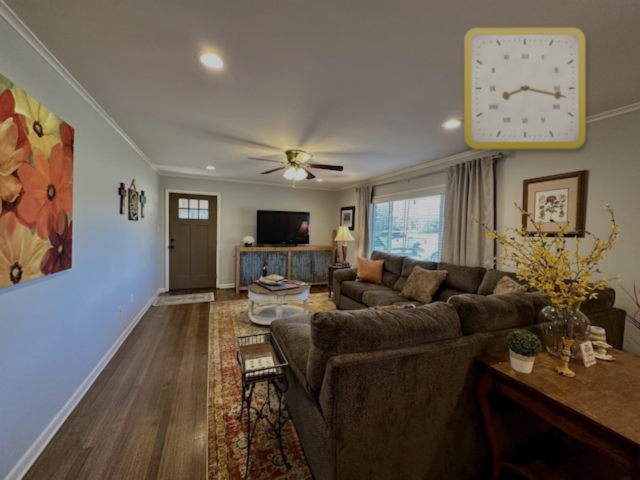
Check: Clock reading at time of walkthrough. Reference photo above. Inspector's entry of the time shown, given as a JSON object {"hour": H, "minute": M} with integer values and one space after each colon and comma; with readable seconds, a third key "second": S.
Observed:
{"hour": 8, "minute": 17}
